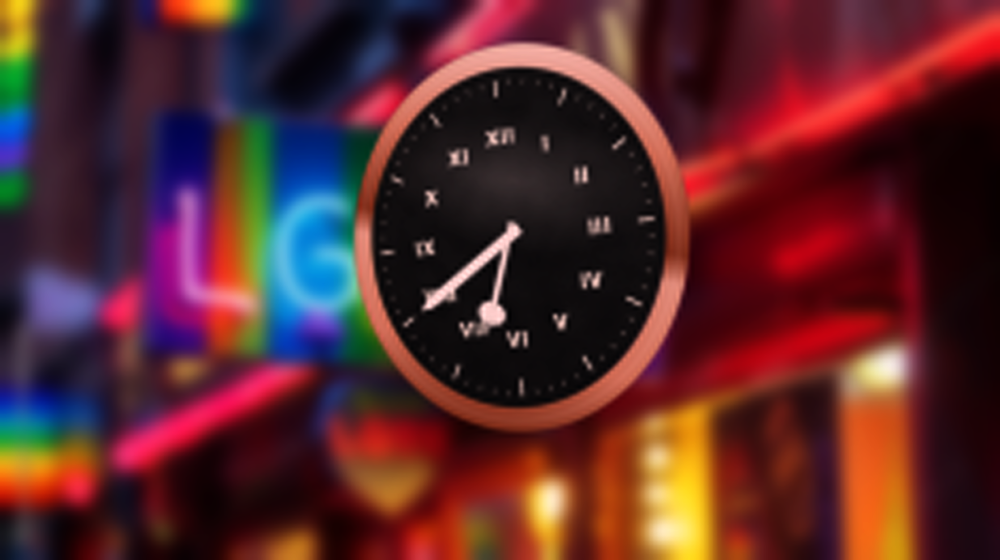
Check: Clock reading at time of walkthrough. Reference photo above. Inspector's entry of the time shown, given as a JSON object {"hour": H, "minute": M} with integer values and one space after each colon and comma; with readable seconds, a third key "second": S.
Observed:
{"hour": 6, "minute": 40}
